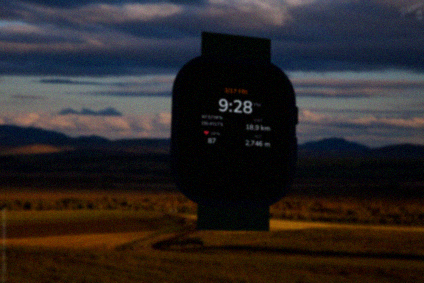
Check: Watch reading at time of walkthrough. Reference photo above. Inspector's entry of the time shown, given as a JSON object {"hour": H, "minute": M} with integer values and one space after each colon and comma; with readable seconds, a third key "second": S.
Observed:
{"hour": 9, "minute": 28}
